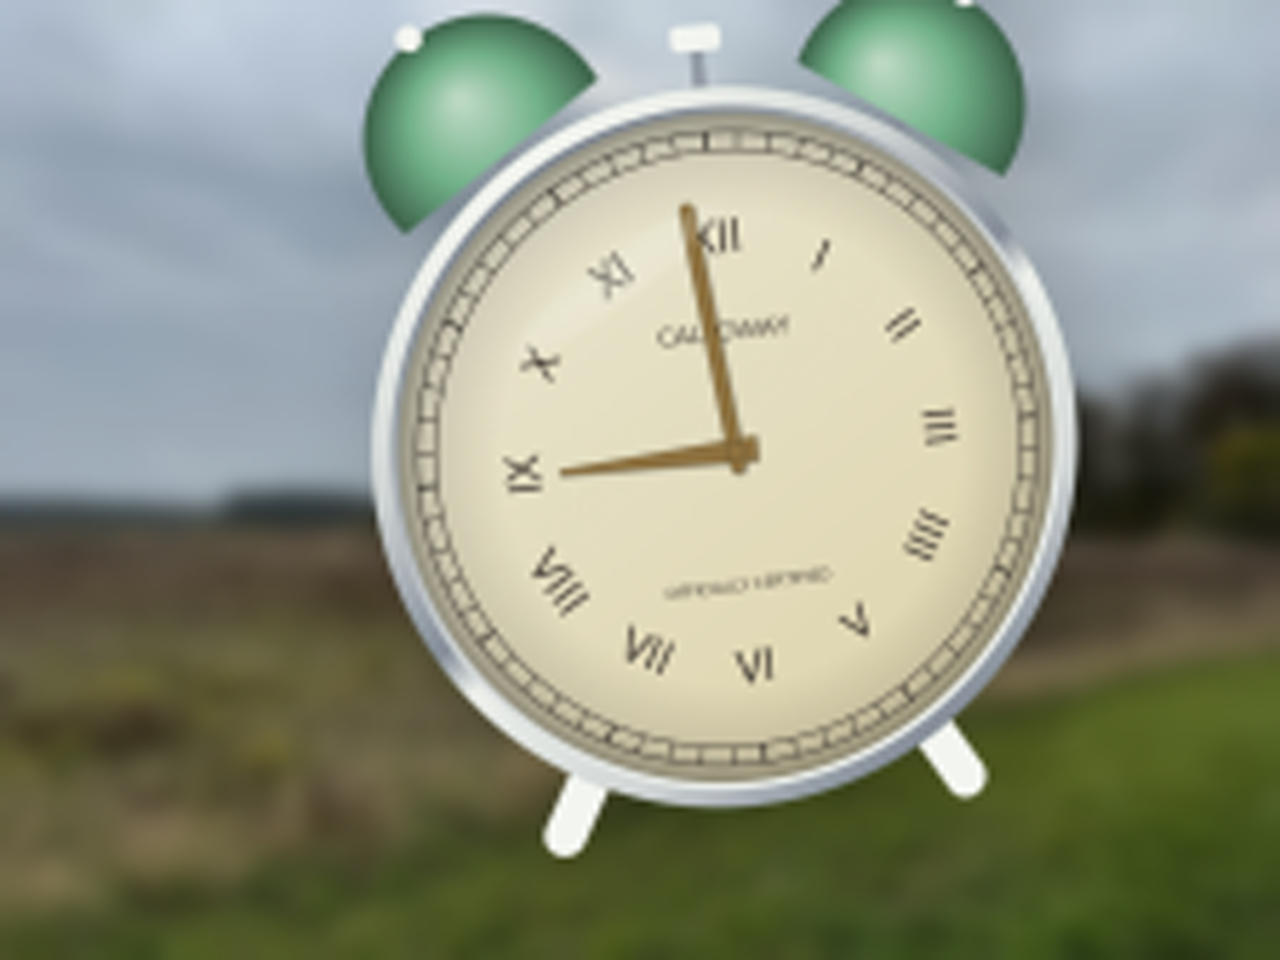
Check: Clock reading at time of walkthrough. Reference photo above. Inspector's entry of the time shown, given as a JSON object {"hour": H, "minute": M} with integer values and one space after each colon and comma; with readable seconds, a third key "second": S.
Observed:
{"hour": 8, "minute": 59}
